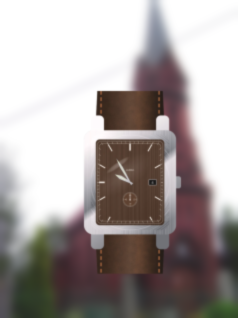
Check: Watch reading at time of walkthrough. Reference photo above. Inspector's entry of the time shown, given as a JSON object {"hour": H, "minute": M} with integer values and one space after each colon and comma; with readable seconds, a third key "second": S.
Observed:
{"hour": 9, "minute": 55}
